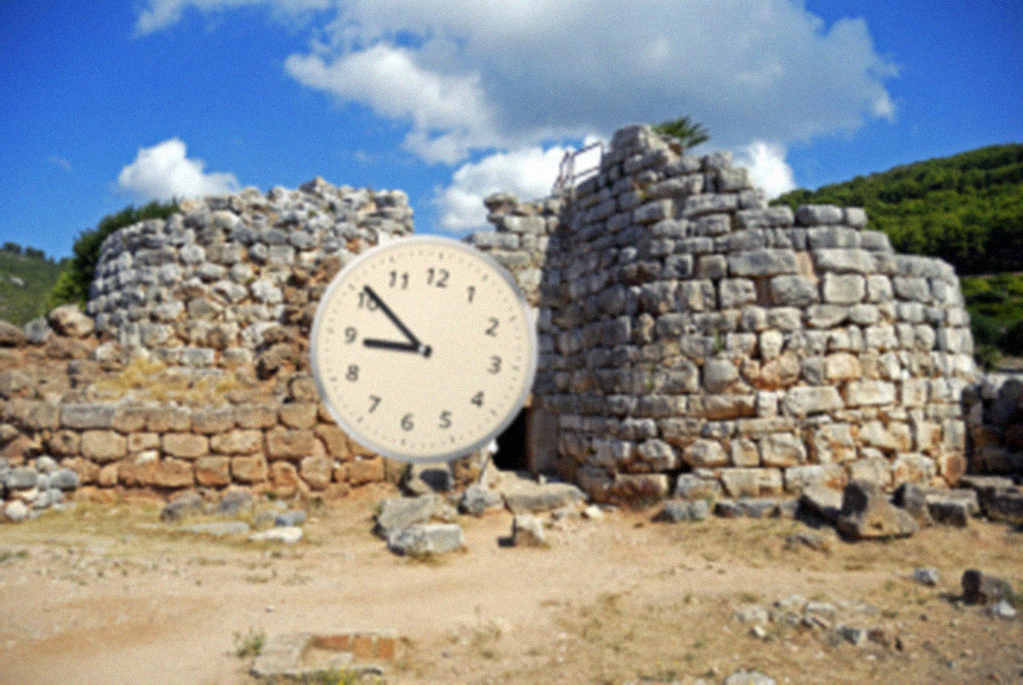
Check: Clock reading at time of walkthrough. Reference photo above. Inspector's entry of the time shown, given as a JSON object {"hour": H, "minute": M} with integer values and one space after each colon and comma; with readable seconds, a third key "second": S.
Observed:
{"hour": 8, "minute": 51}
